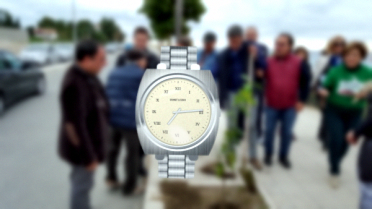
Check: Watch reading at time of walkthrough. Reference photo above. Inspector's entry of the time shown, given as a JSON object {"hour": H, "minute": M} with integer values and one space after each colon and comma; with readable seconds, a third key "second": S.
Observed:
{"hour": 7, "minute": 14}
